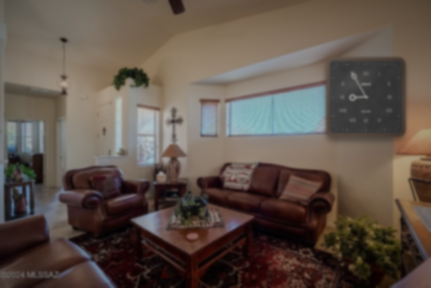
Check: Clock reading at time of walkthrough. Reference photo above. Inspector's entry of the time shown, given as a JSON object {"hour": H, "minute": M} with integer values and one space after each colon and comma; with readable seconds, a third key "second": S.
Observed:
{"hour": 8, "minute": 55}
